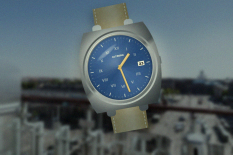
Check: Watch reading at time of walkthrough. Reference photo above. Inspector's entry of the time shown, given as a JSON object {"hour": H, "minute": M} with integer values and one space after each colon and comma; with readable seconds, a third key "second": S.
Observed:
{"hour": 1, "minute": 28}
